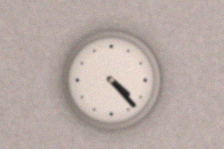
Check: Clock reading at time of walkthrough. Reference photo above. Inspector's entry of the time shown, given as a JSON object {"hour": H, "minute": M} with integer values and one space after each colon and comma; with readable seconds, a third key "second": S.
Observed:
{"hour": 4, "minute": 23}
